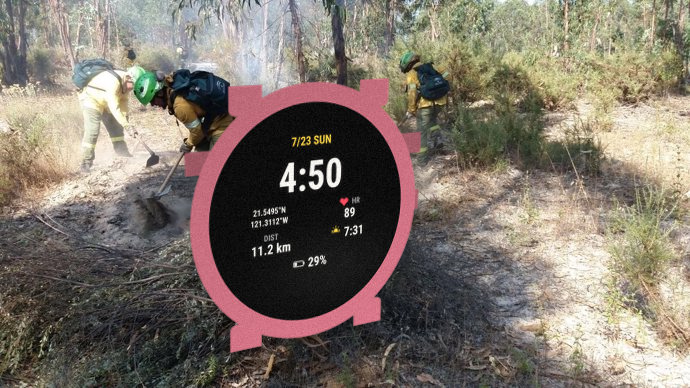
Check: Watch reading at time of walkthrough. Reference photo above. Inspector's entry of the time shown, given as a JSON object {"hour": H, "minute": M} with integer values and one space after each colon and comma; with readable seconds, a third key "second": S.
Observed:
{"hour": 4, "minute": 50}
